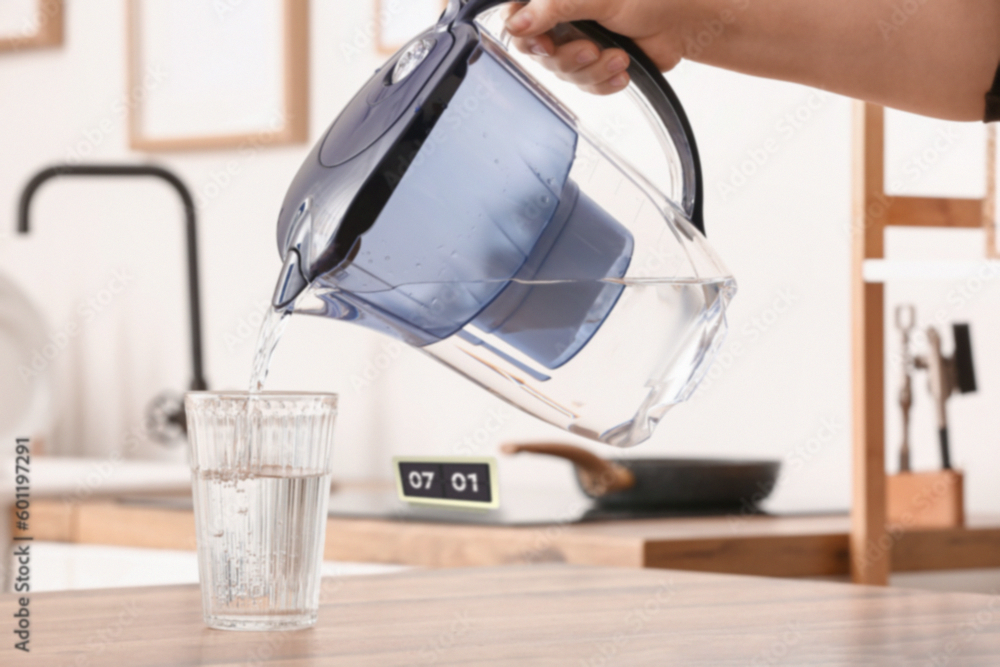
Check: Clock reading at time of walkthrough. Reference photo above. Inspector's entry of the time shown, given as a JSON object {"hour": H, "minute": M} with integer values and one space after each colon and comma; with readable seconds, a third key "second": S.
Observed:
{"hour": 7, "minute": 1}
